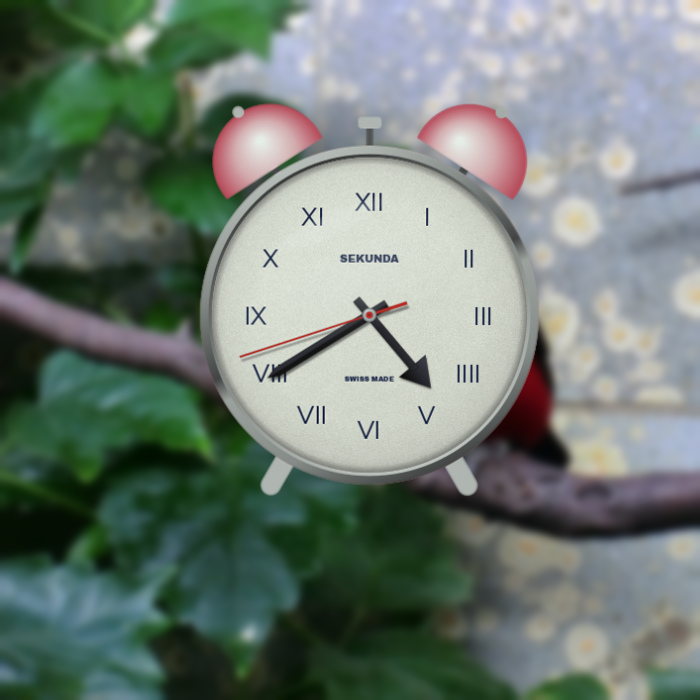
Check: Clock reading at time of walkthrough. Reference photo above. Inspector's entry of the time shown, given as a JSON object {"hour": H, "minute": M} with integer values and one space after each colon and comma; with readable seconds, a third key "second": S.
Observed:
{"hour": 4, "minute": 39, "second": 42}
